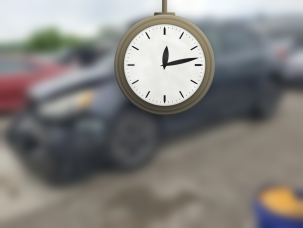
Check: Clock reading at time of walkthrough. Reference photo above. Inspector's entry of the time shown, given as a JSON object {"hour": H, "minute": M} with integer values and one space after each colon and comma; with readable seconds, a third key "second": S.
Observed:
{"hour": 12, "minute": 13}
